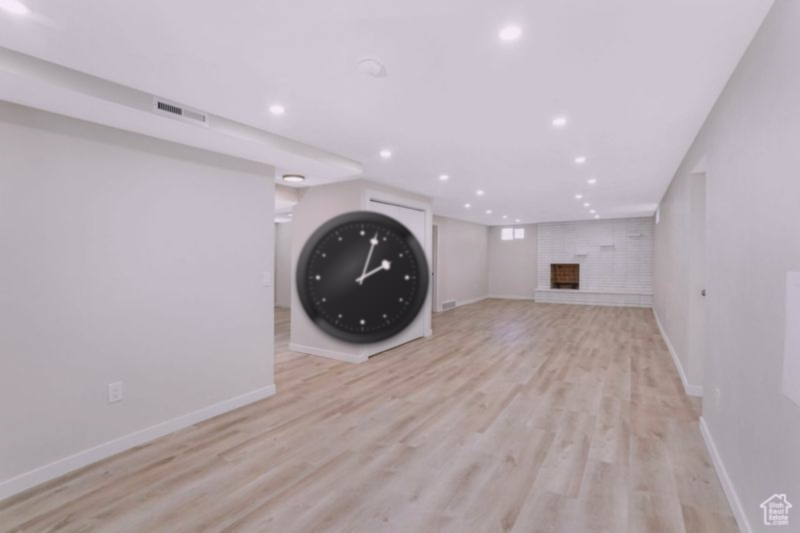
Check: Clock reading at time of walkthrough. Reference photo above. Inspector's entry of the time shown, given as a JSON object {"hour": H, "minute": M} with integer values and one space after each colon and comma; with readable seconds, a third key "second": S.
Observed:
{"hour": 2, "minute": 3}
